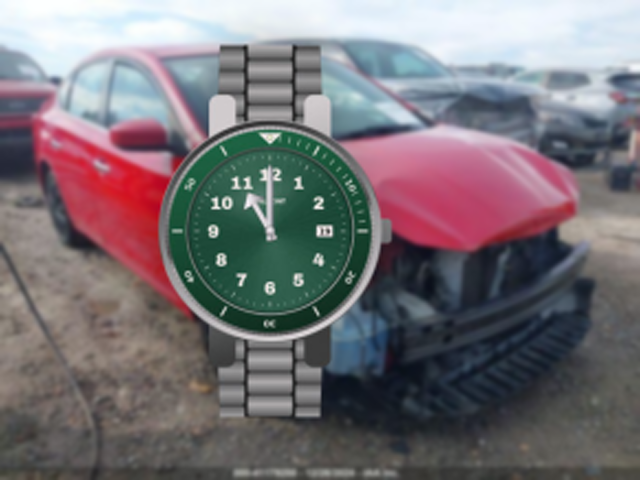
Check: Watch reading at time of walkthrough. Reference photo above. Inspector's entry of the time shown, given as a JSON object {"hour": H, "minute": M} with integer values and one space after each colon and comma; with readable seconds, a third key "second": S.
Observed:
{"hour": 11, "minute": 0}
